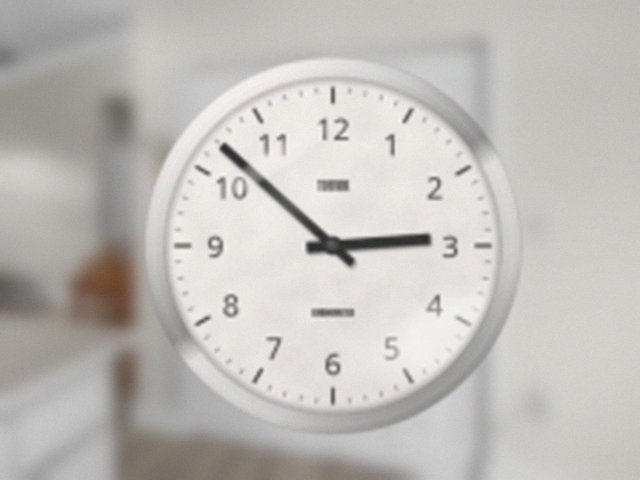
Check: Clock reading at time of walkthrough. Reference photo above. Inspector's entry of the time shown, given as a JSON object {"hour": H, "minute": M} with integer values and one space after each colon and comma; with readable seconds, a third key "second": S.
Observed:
{"hour": 2, "minute": 52}
